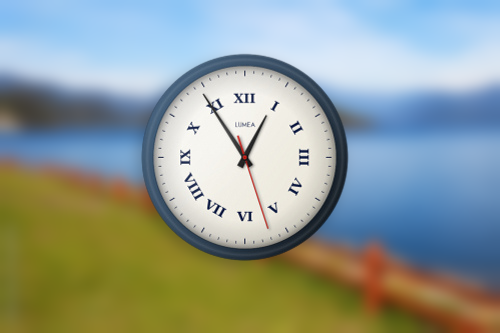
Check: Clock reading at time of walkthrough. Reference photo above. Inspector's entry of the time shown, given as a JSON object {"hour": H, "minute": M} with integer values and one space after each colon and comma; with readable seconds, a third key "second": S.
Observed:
{"hour": 12, "minute": 54, "second": 27}
